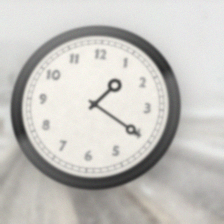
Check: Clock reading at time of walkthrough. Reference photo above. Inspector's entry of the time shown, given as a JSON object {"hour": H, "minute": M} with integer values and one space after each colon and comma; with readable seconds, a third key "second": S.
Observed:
{"hour": 1, "minute": 20}
